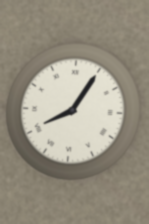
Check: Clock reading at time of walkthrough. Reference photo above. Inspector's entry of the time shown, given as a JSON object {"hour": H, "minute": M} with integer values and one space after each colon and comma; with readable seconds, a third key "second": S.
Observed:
{"hour": 8, "minute": 5}
